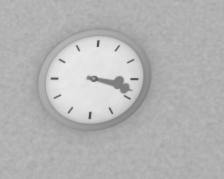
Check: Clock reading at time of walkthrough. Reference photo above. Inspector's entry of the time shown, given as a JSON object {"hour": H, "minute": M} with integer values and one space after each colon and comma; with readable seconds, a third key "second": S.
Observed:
{"hour": 3, "minute": 18}
